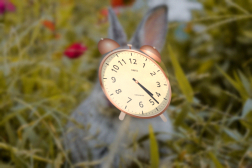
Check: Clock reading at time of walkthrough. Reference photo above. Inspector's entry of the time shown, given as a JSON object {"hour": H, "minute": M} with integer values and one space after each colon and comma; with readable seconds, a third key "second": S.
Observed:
{"hour": 4, "minute": 23}
